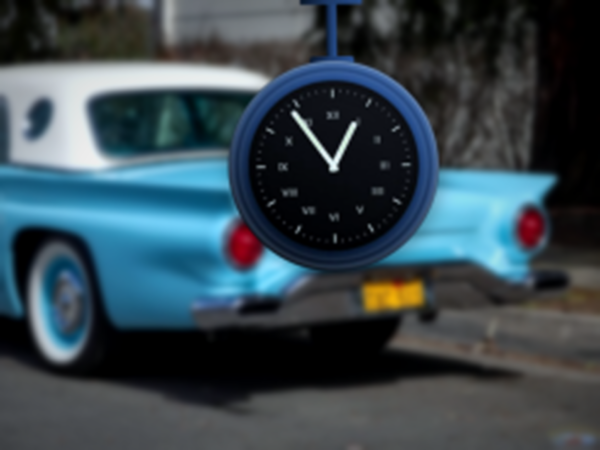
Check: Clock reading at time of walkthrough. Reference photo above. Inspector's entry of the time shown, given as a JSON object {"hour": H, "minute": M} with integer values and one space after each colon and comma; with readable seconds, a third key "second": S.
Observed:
{"hour": 12, "minute": 54}
